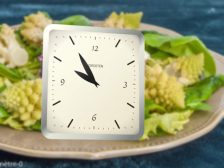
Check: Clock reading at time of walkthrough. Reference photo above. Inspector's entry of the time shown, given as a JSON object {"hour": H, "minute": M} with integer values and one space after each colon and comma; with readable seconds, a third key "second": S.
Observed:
{"hour": 9, "minute": 55}
